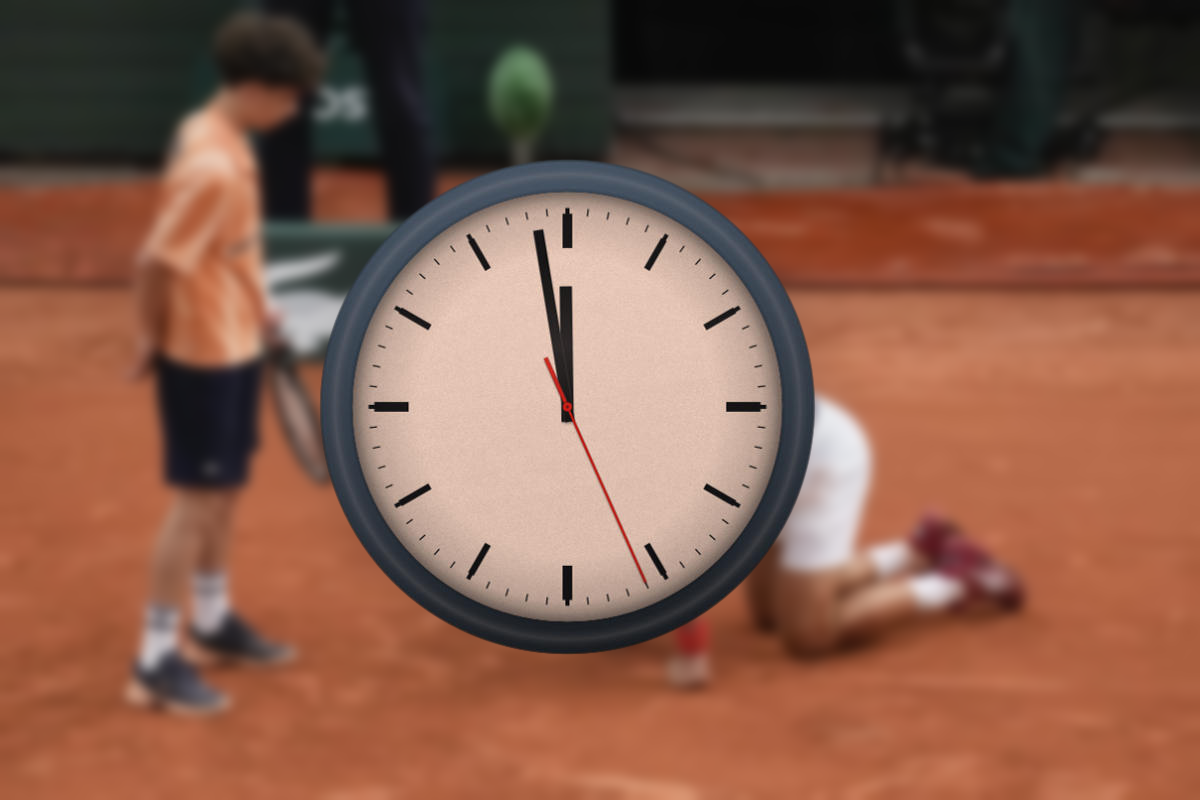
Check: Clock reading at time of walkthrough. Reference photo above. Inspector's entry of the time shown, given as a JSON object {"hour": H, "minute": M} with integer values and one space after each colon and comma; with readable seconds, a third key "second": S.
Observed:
{"hour": 11, "minute": 58, "second": 26}
